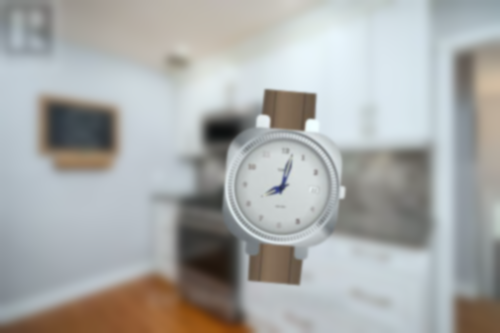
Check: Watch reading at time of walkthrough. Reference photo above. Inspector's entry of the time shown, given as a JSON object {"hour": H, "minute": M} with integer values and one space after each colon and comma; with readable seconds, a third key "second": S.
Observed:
{"hour": 8, "minute": 2}
